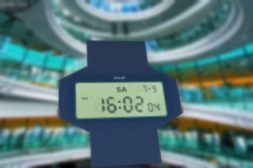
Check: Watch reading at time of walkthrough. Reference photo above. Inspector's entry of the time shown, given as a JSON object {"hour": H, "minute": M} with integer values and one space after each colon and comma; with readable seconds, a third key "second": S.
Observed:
{"hour": 16, "minute": 2, "second": 4}
